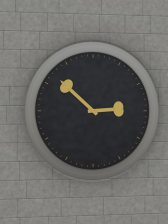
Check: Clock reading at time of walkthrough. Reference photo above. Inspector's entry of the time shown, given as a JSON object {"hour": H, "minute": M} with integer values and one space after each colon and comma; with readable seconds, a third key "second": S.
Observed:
{"hour": 2, "minute": 52}
